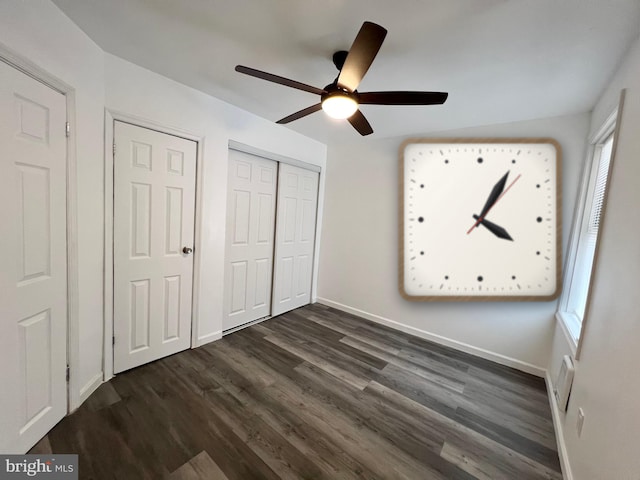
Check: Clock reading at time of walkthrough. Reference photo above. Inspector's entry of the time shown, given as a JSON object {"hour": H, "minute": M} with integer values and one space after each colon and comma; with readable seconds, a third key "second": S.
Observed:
{"hour": 4, "minute": 5, "second": 7}
